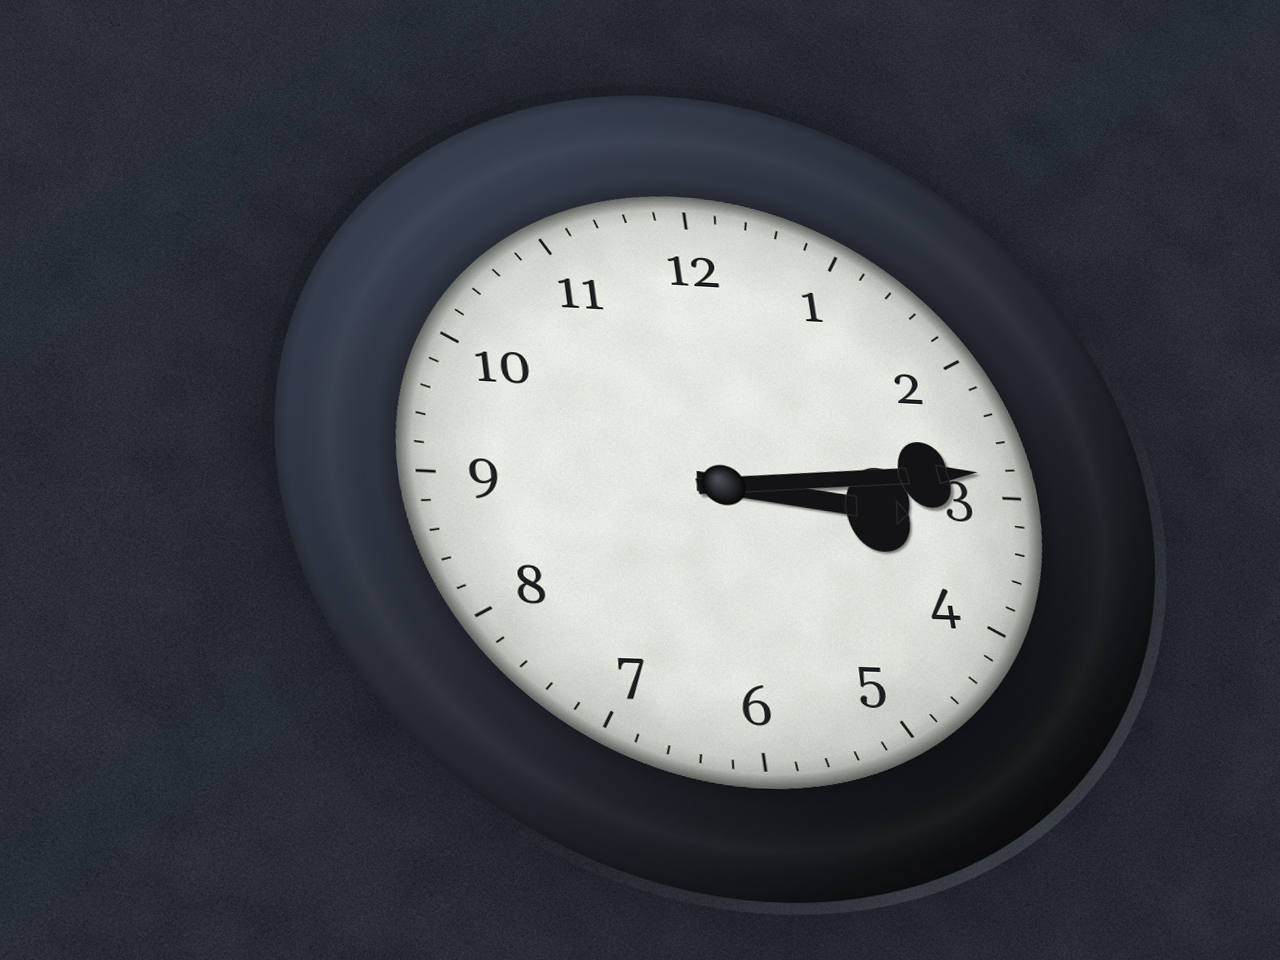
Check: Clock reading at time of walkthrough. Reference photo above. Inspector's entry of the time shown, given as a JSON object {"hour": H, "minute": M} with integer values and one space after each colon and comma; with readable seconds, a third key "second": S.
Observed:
{"hour": 3, "minute": 14}
